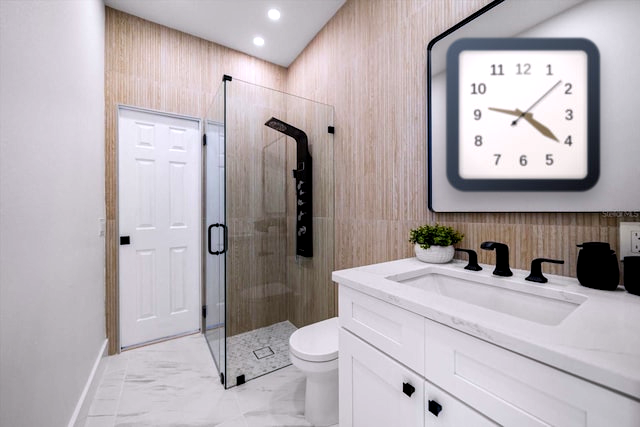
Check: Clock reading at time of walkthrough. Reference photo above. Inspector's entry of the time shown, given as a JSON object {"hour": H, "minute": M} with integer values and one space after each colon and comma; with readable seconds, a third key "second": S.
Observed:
{"hour": 9, "minute": 21, "second": 8}
